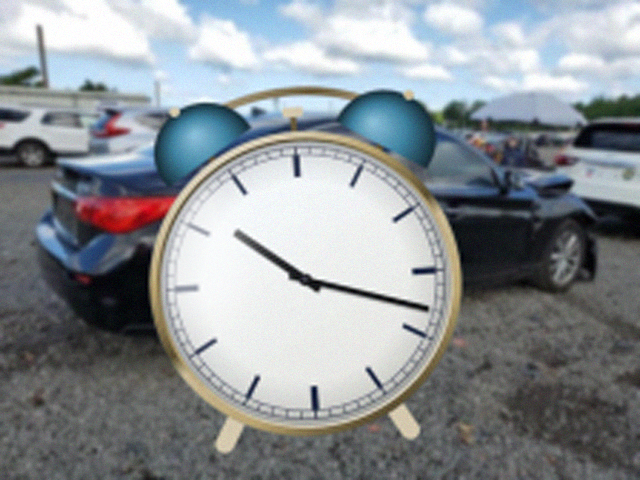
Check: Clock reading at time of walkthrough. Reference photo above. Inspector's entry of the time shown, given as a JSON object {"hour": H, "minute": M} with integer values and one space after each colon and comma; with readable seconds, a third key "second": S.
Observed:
{"hour": 10, "minute": 18}
